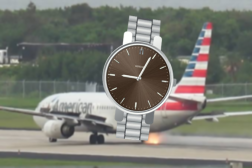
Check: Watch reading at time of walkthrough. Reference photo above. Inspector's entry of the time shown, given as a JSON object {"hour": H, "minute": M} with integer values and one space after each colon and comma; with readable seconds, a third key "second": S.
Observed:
{"hour": 9, "minute": 4}
